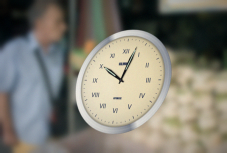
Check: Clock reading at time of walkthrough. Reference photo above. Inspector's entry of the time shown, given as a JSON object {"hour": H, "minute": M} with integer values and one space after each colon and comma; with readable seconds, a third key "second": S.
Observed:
{"hour": 10, "minute": 3}
